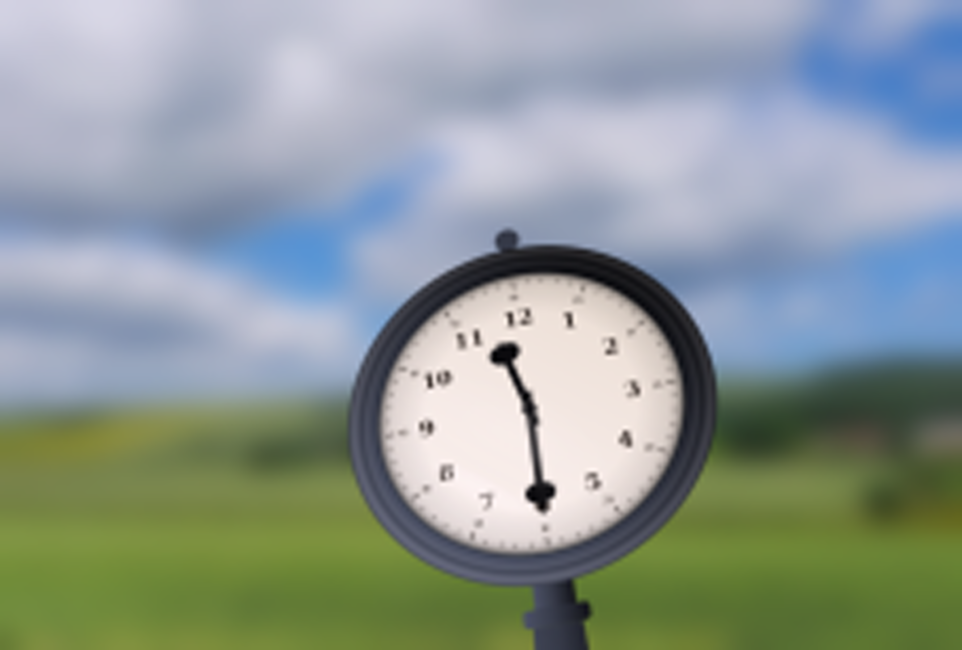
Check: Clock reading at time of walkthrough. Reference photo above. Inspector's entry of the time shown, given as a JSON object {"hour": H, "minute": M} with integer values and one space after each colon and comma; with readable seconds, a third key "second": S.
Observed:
{"hour": 11, "minute": 30}
